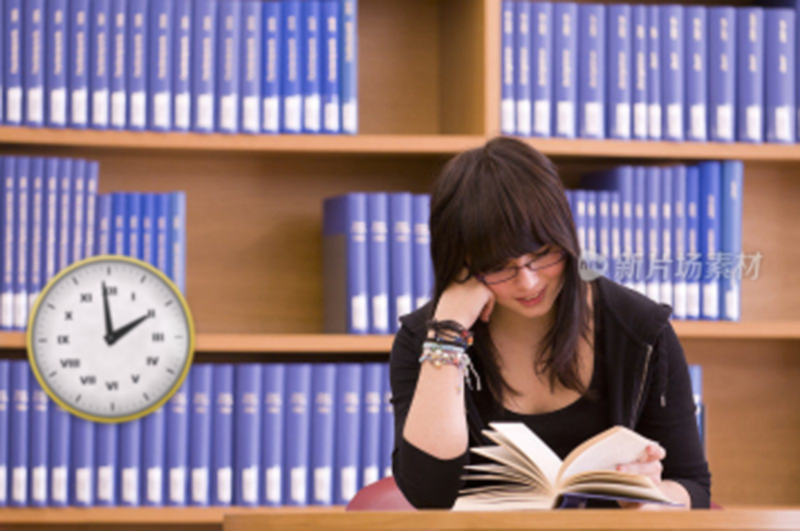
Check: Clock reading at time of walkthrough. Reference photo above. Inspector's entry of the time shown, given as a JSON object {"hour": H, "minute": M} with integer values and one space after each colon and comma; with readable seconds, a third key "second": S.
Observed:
{"hour": 1, "minute": 59}
